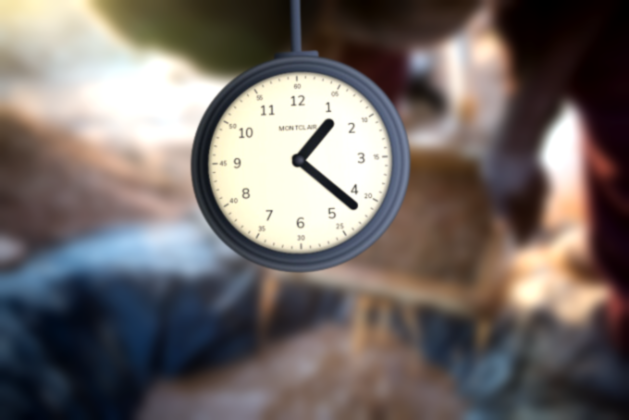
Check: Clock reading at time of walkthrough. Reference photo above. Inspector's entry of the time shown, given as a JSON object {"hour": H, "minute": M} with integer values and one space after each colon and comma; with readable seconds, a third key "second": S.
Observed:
{"hour": 1, "minute": 22}
